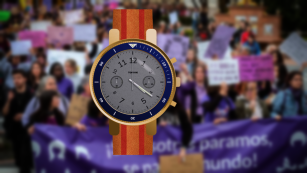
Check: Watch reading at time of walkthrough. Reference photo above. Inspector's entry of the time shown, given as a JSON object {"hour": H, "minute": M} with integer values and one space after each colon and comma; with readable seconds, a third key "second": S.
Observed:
{"hour": 4, "minute": 21}
